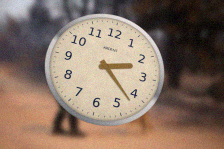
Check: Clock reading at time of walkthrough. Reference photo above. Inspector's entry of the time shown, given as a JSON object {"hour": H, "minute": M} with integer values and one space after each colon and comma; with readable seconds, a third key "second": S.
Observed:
{"hour": 2, "minute": 22}
